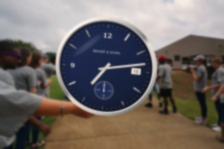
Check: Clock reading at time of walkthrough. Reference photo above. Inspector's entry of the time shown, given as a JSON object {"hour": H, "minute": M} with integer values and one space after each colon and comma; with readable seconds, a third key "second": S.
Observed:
{"hour": 7, "minute": 13}
